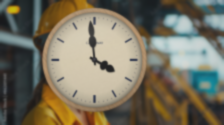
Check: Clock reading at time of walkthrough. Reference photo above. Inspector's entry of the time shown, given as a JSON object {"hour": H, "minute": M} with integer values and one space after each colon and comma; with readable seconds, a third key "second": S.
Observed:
{"hour": 3, "minute": 59}
